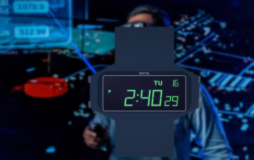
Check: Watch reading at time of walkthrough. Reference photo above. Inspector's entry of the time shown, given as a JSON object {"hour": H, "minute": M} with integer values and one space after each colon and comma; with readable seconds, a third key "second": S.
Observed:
{"hour": 2, "minute": 40, "second": 29}
